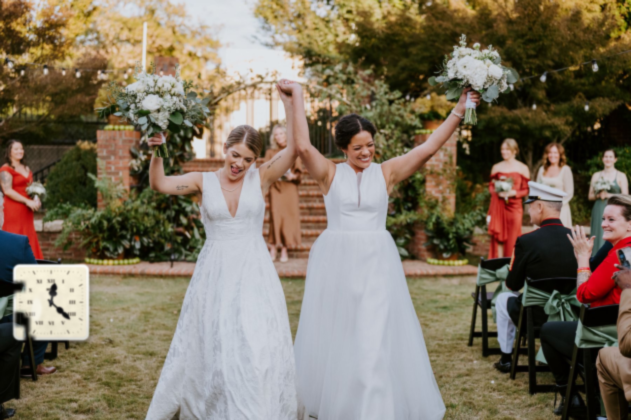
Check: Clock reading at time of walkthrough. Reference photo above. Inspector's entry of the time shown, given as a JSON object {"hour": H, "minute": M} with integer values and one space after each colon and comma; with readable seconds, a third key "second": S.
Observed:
{"hour": 12, "minute": 22}
